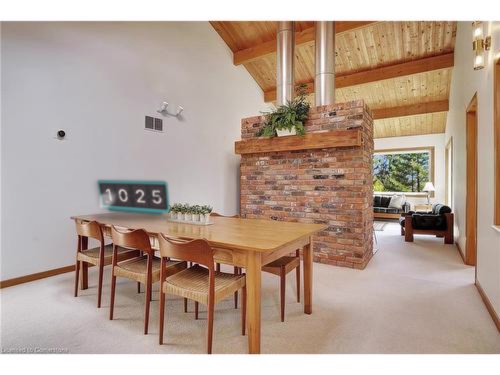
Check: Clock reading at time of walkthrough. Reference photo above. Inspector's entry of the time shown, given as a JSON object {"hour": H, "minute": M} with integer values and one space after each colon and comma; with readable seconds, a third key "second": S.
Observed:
{"hour": 10, "minute": 25}
